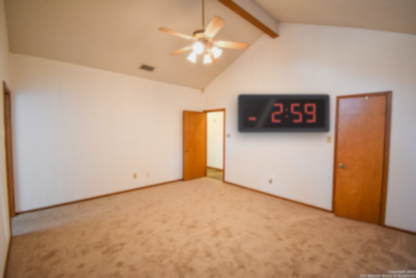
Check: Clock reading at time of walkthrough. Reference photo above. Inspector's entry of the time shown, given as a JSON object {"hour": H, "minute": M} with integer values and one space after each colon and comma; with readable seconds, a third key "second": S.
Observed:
{"hour": 2, "minute": 59}
